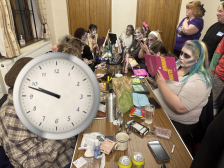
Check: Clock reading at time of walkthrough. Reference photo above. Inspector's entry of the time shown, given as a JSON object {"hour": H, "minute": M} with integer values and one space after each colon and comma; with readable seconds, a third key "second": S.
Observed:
{"hour": 9, "minute": 48}
